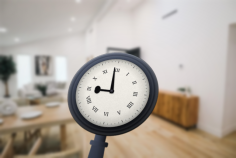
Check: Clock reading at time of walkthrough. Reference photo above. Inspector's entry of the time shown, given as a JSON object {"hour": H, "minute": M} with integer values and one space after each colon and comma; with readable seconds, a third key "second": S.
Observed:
{"hour": 8, "minute": 59}
